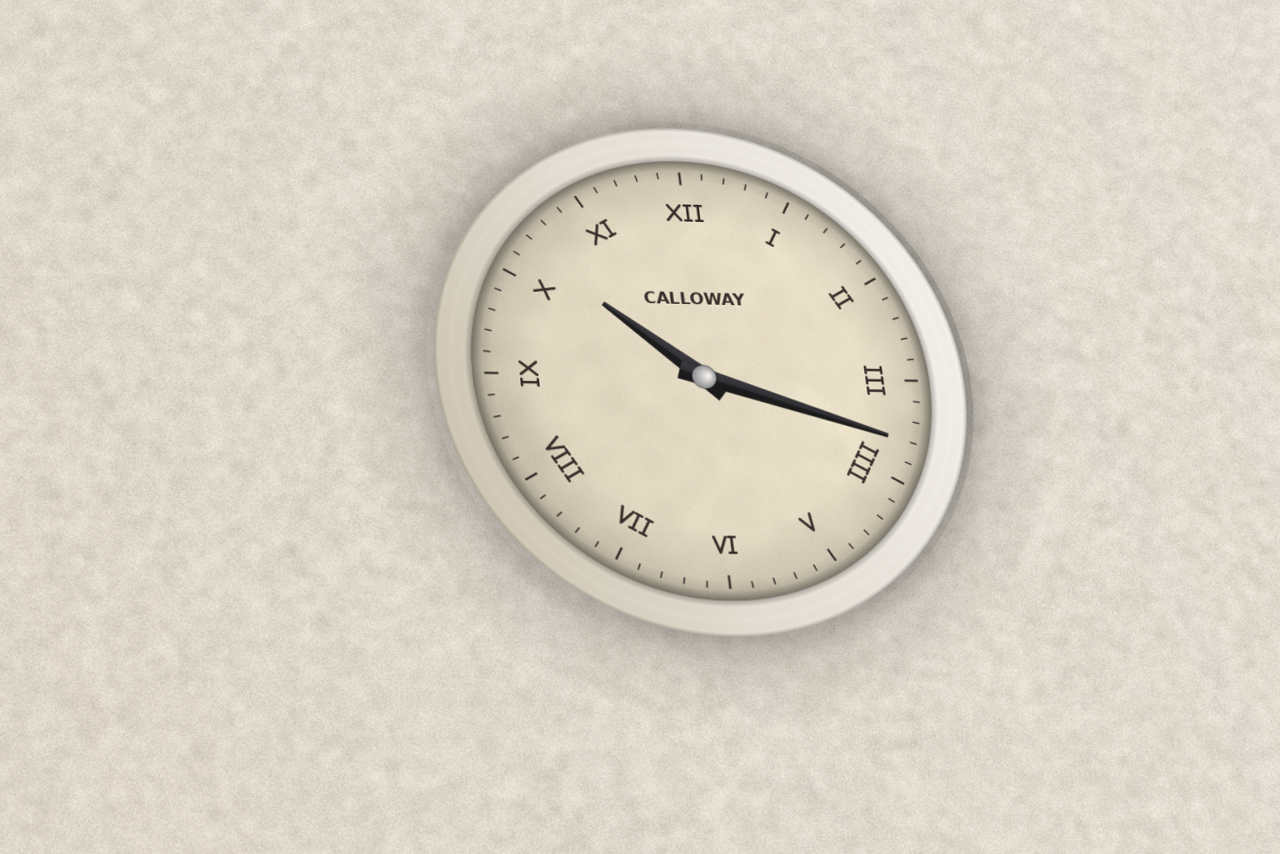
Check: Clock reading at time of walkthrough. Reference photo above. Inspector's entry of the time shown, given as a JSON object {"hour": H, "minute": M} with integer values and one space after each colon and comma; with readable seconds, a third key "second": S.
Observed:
{"hour": 10, "minute": 18}
